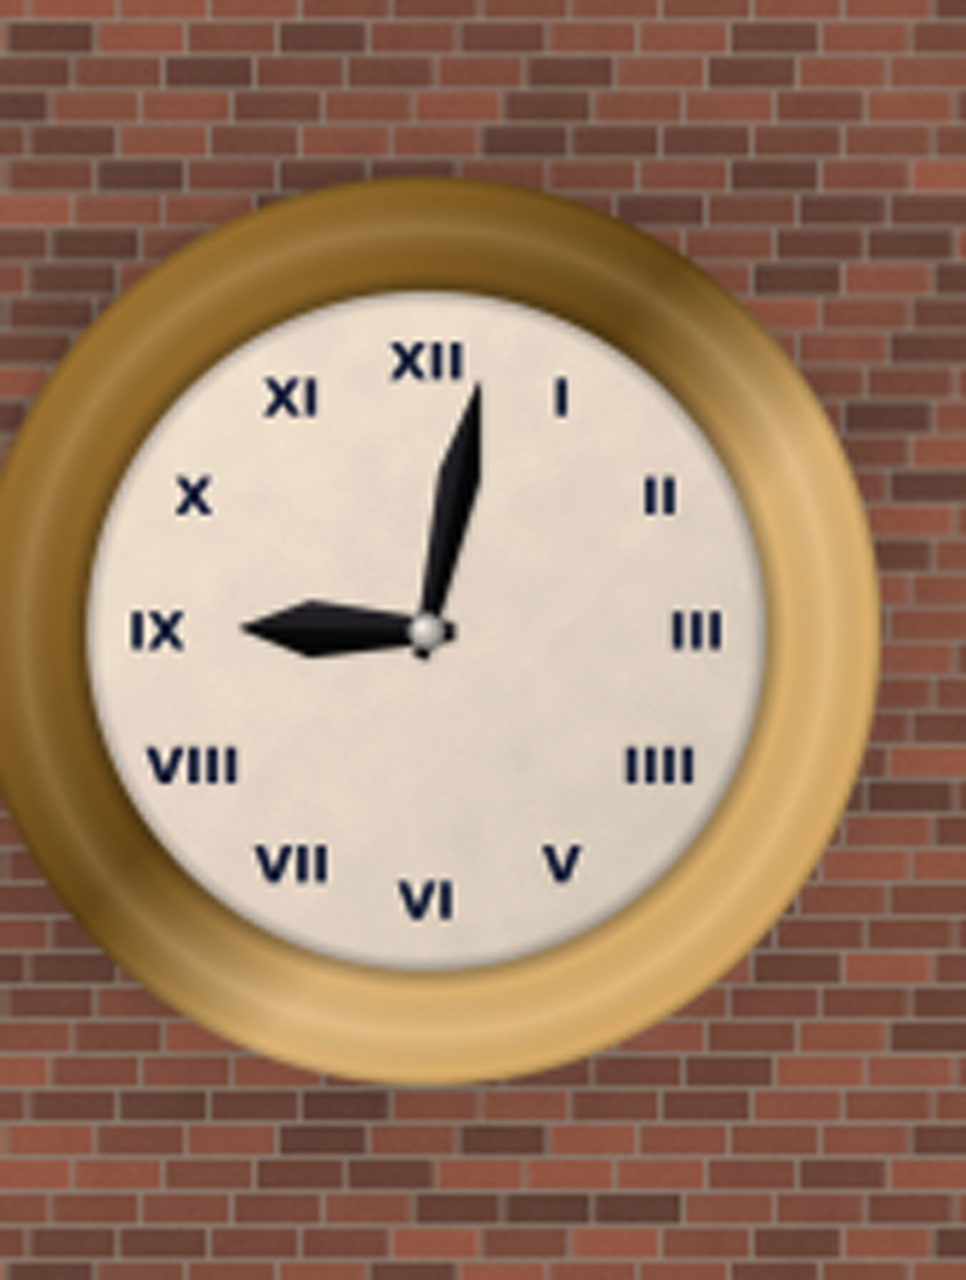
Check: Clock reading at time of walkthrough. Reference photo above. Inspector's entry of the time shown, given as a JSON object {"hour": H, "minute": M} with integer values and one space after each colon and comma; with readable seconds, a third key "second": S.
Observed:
{"hour": 9, "minute": 2}
